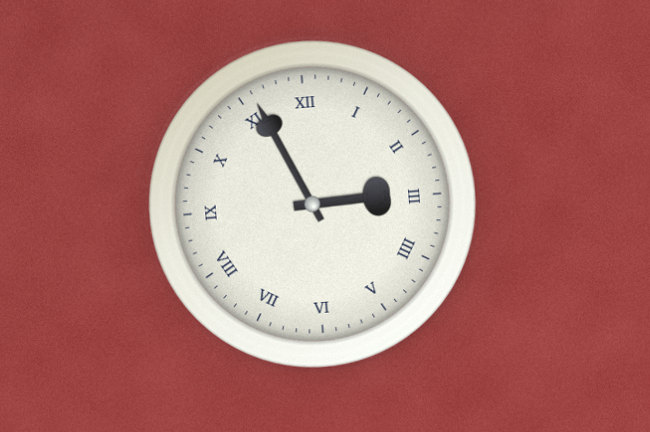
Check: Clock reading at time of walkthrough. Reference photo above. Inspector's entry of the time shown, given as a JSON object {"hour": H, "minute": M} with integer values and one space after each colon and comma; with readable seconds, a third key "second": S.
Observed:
{"hour": 2, "minute": 56}
